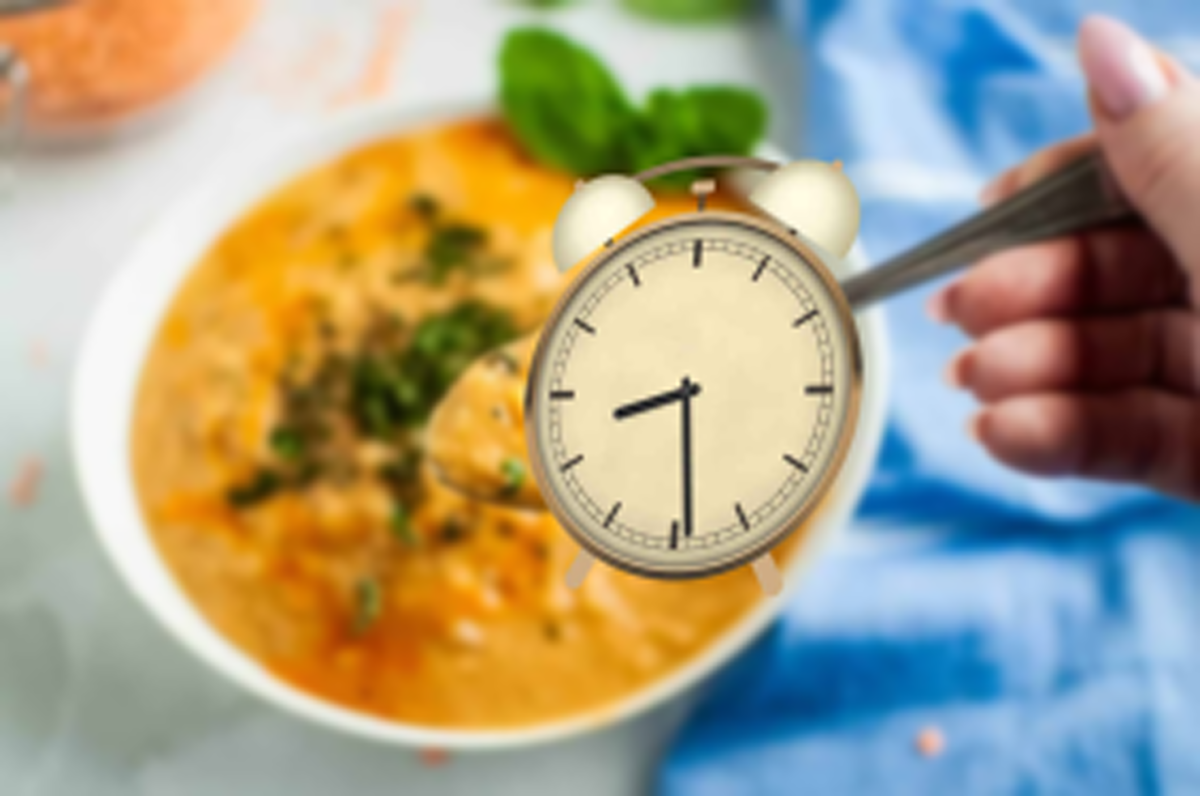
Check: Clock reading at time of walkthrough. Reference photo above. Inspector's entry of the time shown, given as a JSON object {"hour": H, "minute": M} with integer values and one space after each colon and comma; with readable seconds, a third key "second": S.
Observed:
{"hour": 8, "minute": 29}
